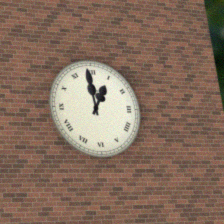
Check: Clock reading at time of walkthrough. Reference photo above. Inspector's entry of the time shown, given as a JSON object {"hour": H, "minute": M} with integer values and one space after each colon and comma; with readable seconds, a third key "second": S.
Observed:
{"hour": 12, "minute": 59}
